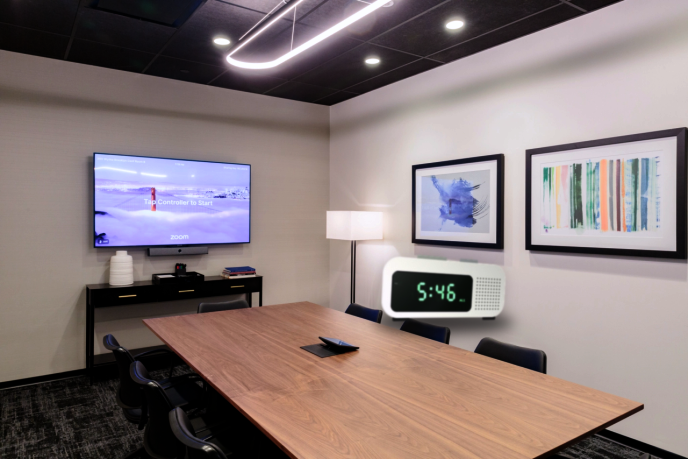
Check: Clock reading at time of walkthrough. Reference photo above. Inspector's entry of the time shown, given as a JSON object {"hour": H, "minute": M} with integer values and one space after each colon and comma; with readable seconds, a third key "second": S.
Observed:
{"hour": 5, "minute": 46}
